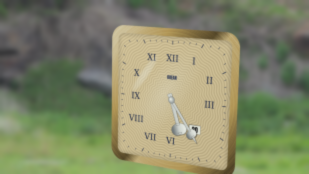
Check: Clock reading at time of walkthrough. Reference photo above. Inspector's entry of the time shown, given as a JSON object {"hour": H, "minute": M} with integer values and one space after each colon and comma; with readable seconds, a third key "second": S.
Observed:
{"hour": 5, "minute": 24}
